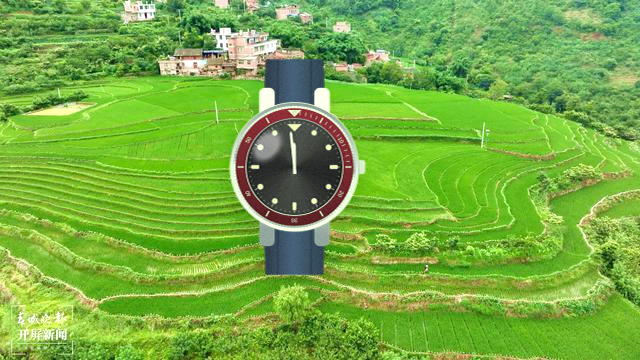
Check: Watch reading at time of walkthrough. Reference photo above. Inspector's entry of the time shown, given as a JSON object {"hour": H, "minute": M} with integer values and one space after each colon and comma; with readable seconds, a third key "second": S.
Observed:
{"hour": 11, "minute": 59}
